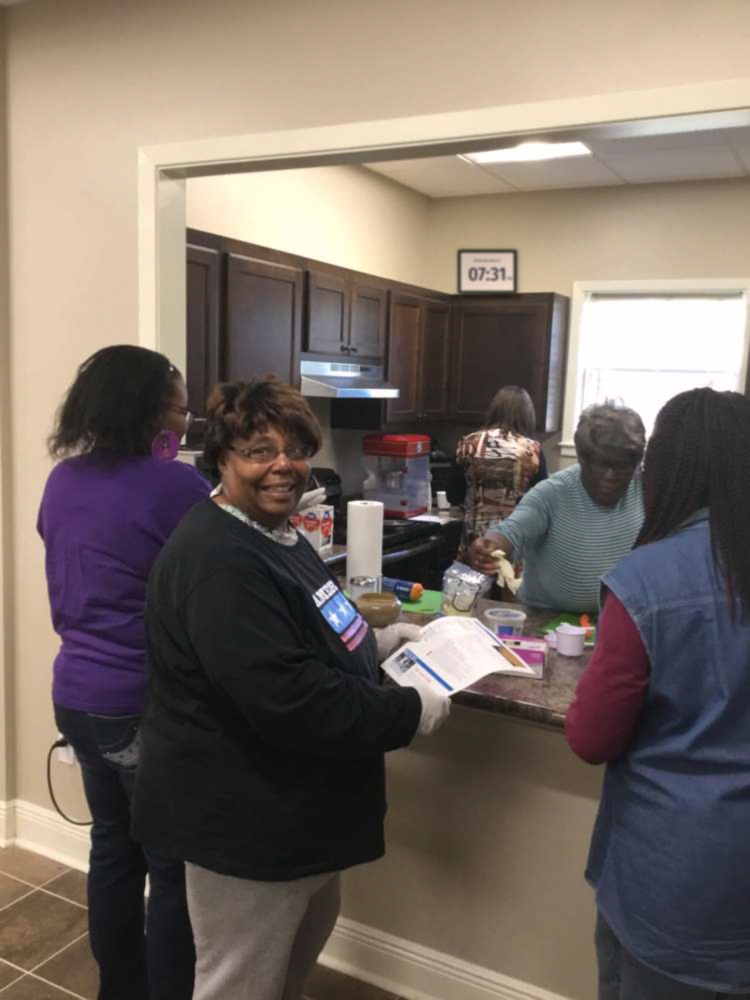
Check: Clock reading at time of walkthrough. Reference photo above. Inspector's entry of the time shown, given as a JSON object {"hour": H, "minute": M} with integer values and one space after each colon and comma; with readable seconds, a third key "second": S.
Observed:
{"hour": 7, "minute": 31}
